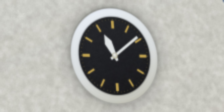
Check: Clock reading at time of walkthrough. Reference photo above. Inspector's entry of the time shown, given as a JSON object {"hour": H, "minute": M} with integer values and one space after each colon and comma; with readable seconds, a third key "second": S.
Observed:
{"hour": 11, "minute": 9}
